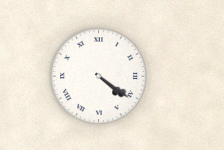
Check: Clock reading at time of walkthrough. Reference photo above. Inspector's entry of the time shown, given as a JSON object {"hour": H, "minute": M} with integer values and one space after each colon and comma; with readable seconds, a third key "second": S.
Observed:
{"hour": 4, "minute": 21}
